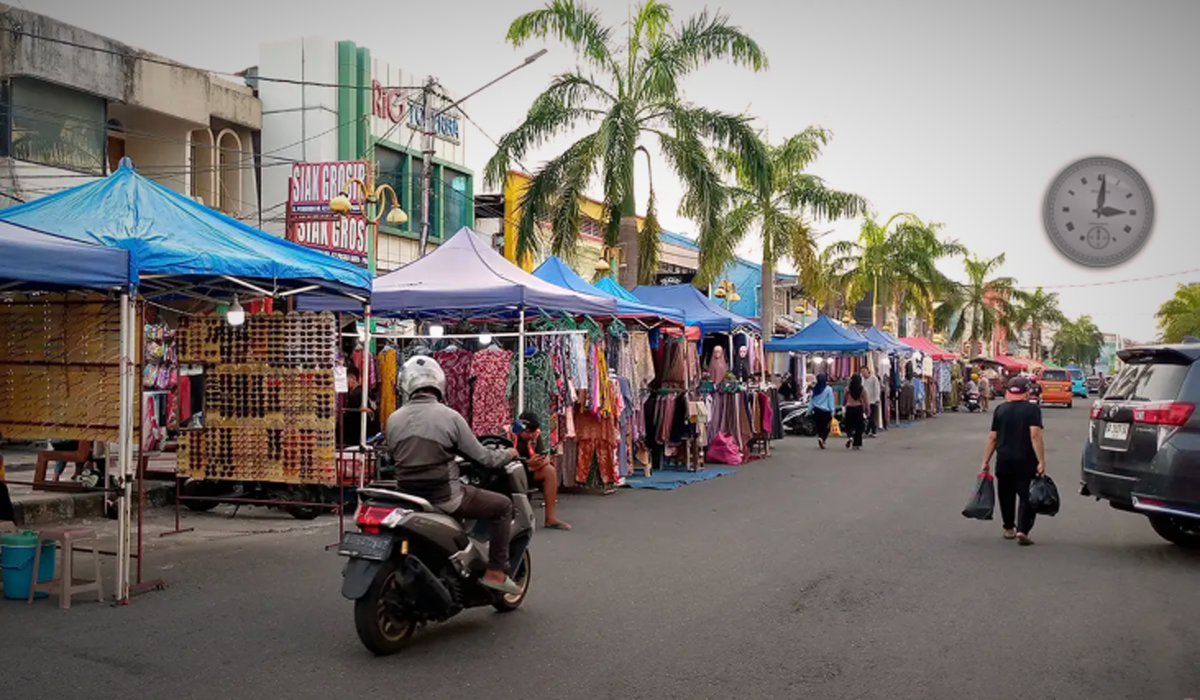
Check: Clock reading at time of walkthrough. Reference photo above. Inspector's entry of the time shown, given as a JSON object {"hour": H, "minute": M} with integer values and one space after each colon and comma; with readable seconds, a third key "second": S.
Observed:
{"hour": 3, "minute": 1}
